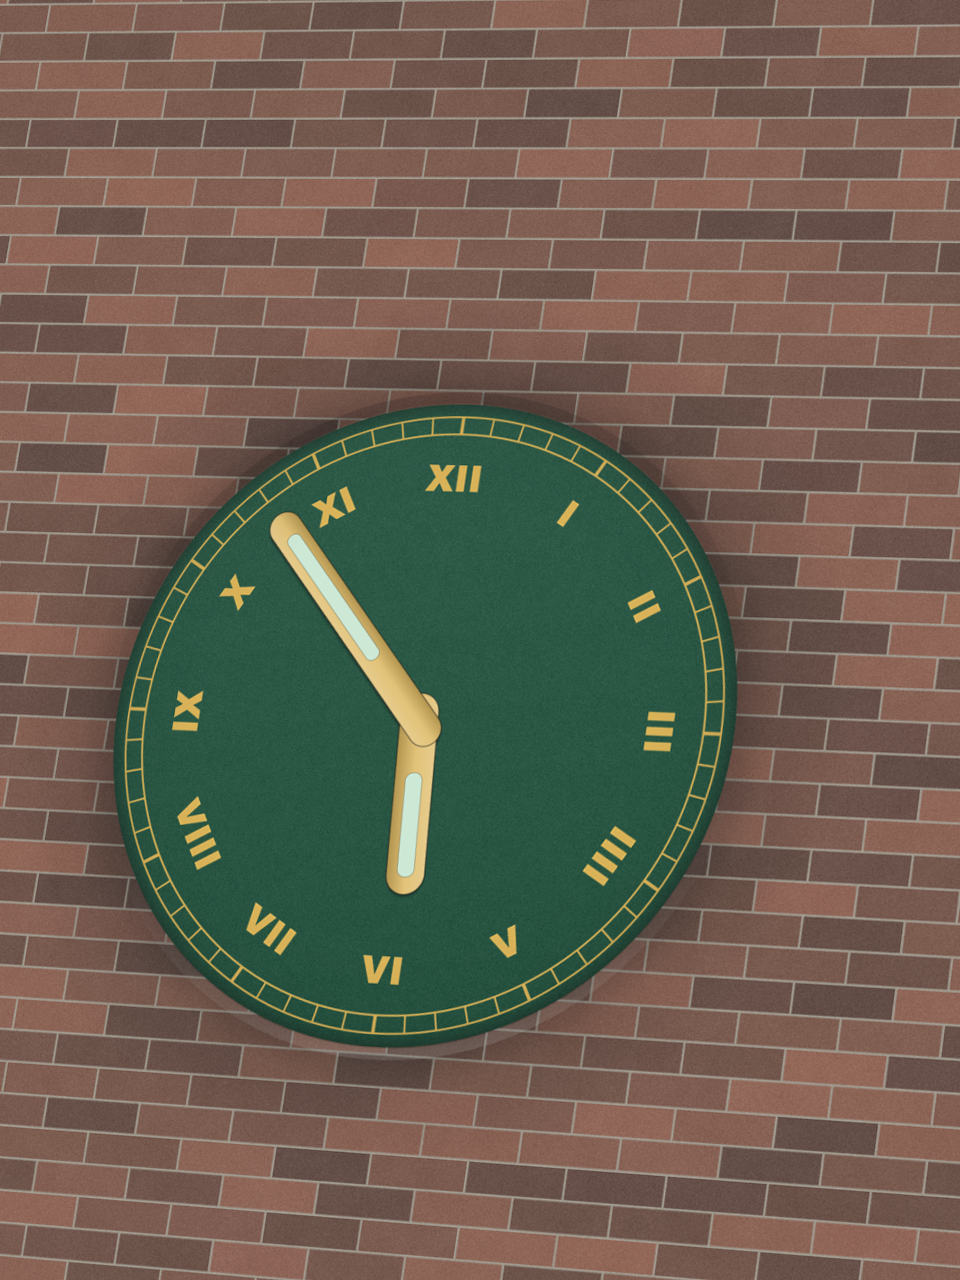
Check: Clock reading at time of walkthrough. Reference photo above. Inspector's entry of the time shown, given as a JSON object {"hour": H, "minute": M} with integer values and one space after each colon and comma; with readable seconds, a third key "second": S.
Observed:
{"hour": 5, "minute": 53}
